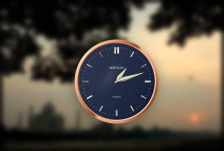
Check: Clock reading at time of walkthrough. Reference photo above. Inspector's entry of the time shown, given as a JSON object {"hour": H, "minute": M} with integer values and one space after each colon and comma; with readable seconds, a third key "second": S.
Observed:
{"hour": 1, "minute": 12}
